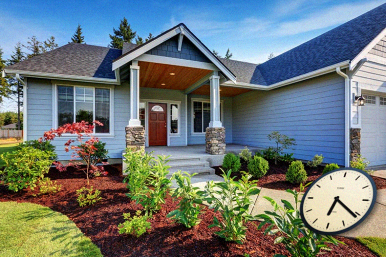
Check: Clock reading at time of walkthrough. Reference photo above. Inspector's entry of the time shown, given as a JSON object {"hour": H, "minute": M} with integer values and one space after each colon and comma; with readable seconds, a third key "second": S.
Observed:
{"hour": 6, "minute": 21}
